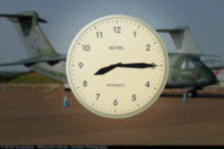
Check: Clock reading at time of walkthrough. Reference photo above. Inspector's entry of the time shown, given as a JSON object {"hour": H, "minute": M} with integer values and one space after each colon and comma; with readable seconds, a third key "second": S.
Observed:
{"hour": 8, "minute": 15}
